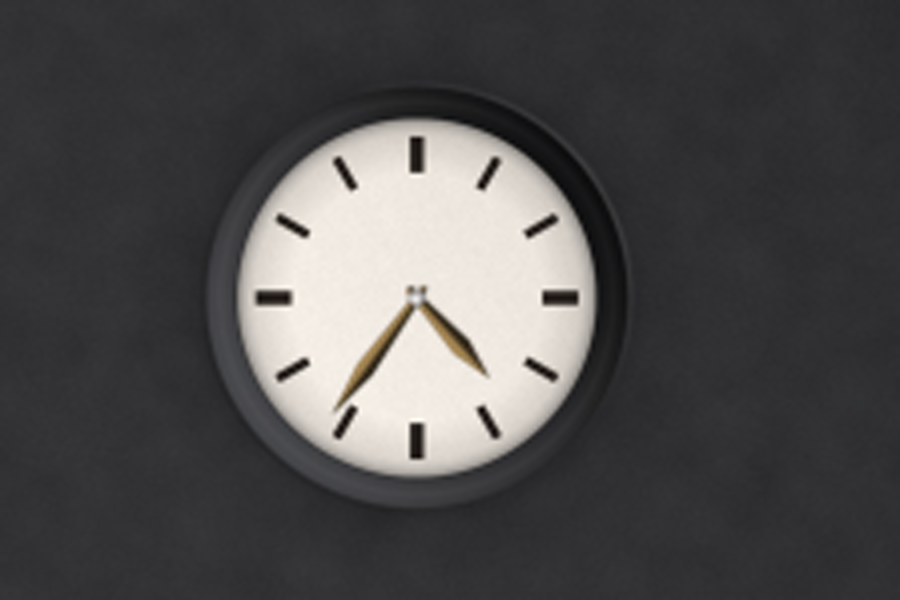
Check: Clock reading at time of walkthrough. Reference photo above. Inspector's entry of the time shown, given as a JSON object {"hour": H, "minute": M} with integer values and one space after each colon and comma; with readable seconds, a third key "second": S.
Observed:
{"hour": 4, "minute": 36}
